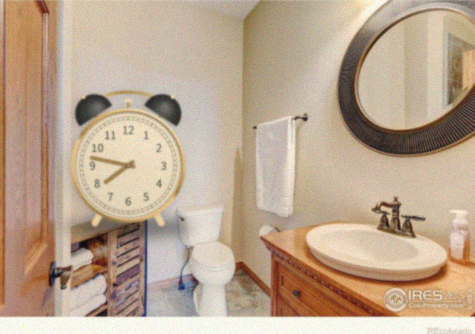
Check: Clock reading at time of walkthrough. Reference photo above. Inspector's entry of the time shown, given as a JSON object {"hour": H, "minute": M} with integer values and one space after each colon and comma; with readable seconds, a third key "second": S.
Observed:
{"hour": 7, "minute": 47}
